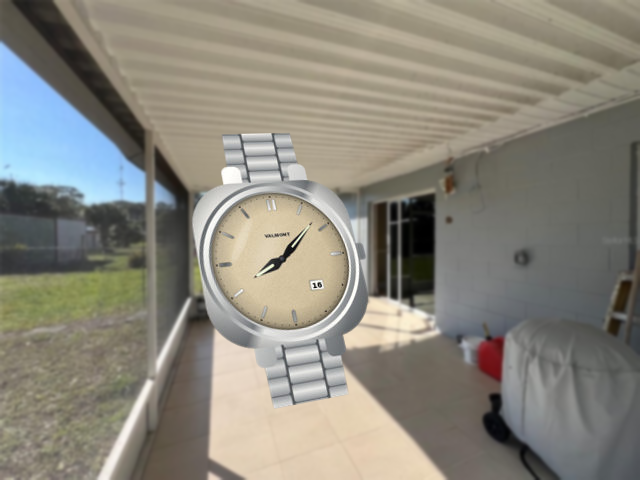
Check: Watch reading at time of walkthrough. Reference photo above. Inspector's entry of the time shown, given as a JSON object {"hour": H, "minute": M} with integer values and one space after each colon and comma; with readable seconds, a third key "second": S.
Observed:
{"hour": 8, "minute": 8}
